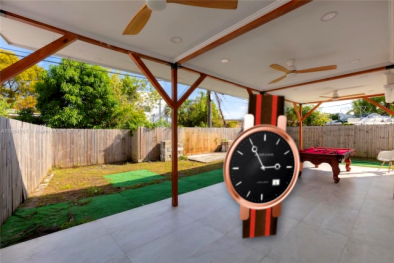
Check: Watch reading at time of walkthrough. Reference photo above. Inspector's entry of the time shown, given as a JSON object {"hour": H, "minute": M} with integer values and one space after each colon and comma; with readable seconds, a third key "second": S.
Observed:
{"hour": 2, "minute": 55}
